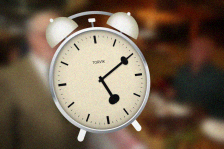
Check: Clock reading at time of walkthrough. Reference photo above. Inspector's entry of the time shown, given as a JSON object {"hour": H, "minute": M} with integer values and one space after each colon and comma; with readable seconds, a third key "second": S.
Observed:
{"hour": 5, "minute": 10}
